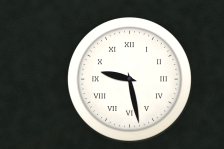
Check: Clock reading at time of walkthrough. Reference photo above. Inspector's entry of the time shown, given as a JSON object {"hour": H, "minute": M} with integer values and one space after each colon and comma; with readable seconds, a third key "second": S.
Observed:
{"hour": 9, "minute": 28}
